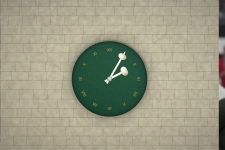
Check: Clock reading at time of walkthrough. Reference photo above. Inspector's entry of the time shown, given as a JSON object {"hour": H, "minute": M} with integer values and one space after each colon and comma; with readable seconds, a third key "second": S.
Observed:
{"hour": 2, "minute": 5}
